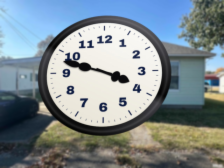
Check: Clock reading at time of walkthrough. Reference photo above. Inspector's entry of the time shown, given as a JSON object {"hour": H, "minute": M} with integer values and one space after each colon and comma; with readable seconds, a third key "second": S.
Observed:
{"hour": 3, "minute": 48}
